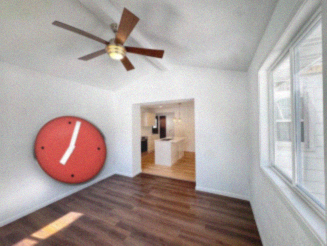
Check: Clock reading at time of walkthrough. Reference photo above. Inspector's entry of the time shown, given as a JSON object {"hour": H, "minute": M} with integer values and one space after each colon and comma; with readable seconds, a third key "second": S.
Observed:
{"hour": 7, "minute": 3}
